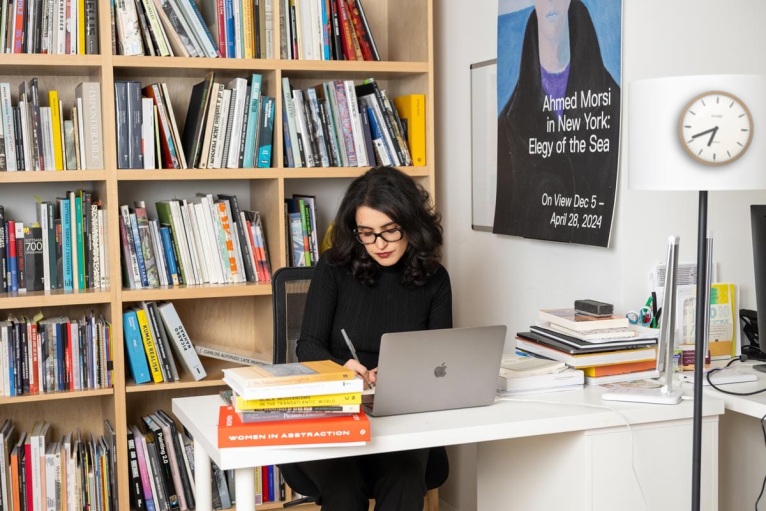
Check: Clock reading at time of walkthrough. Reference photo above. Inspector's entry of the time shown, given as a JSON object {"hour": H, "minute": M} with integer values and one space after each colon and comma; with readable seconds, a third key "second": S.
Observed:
{"hour": 6, "minute": 41}
